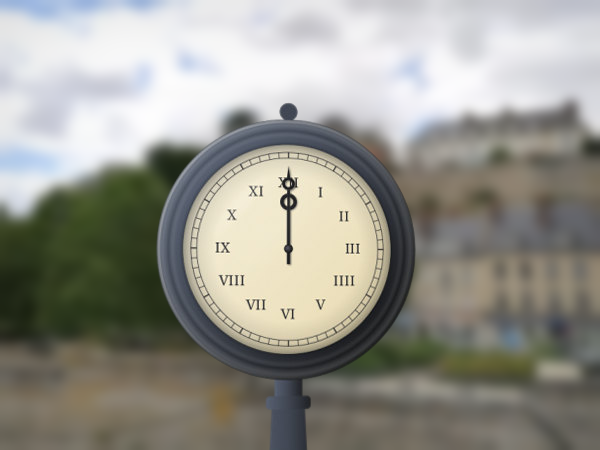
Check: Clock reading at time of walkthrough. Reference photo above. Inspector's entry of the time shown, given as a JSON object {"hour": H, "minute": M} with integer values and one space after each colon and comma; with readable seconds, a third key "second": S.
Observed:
{"hour": 12, "minute": 0}
